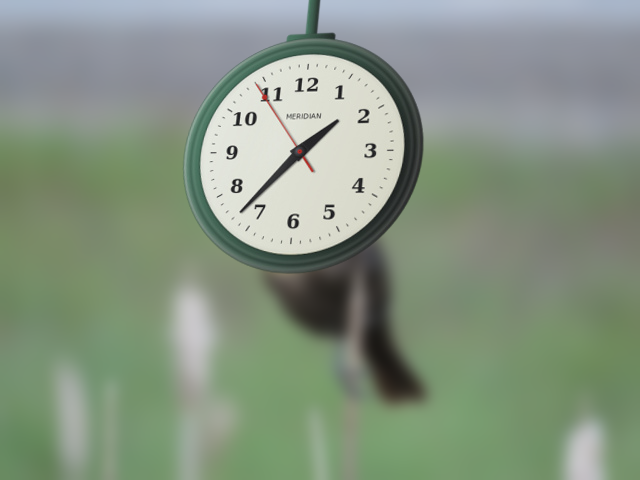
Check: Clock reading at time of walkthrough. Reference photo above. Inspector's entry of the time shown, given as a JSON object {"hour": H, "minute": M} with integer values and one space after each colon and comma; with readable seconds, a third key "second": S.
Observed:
{"hour": 1, "minute": 36, "second": 54}
